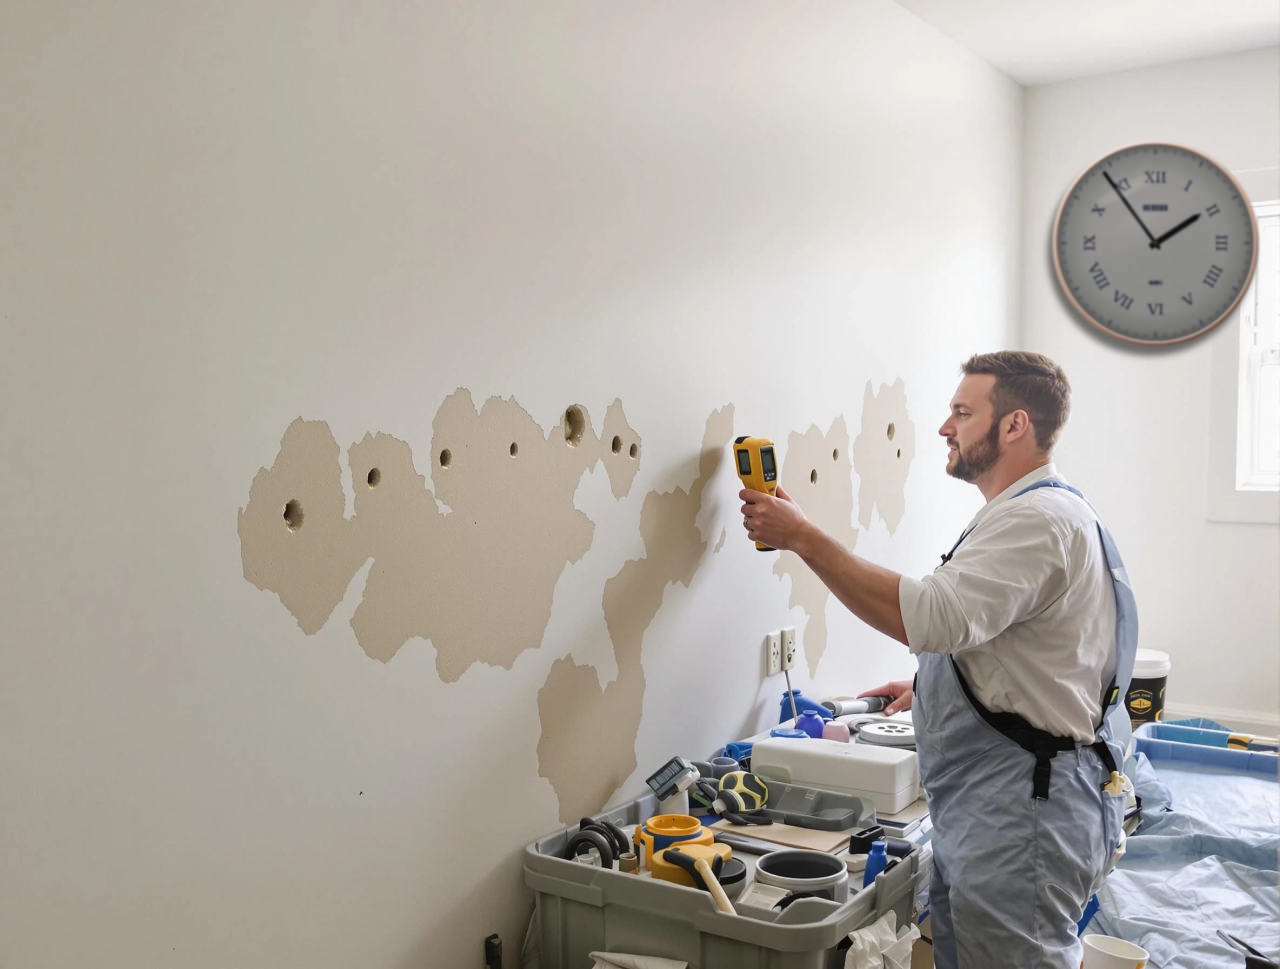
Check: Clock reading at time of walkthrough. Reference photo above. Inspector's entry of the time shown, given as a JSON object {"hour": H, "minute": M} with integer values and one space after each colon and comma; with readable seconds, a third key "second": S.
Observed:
{"hour": 1, "minute": 54}
